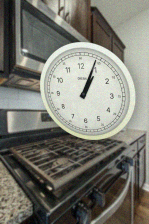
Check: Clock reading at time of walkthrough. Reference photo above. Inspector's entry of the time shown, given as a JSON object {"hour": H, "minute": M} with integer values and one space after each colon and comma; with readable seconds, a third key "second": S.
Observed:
{"hour": 1, "minute": 4}
